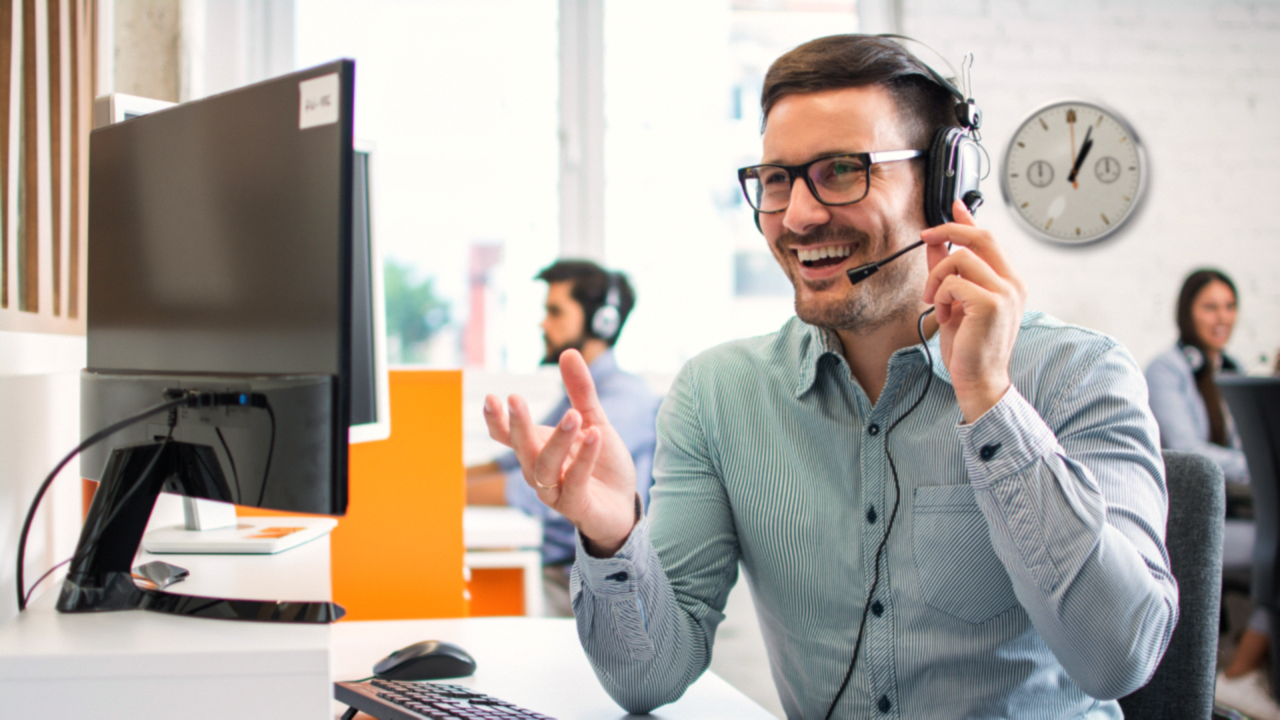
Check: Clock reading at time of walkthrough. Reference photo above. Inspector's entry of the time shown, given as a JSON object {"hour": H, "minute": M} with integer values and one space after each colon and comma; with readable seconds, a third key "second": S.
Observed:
{"hour": 1, "minute": 4}
